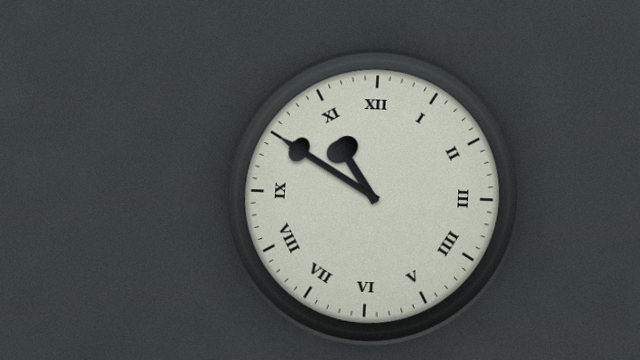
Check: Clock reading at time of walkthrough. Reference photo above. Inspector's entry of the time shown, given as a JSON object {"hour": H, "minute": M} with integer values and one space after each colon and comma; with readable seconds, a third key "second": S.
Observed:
{"hour": 10, "minute": 50}
